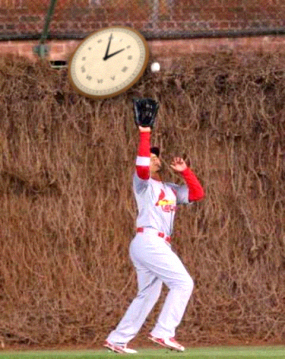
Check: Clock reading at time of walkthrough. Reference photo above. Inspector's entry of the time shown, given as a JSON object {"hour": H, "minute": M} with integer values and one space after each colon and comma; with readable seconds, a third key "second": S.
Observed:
{"hour": 2, "minute": 0}
